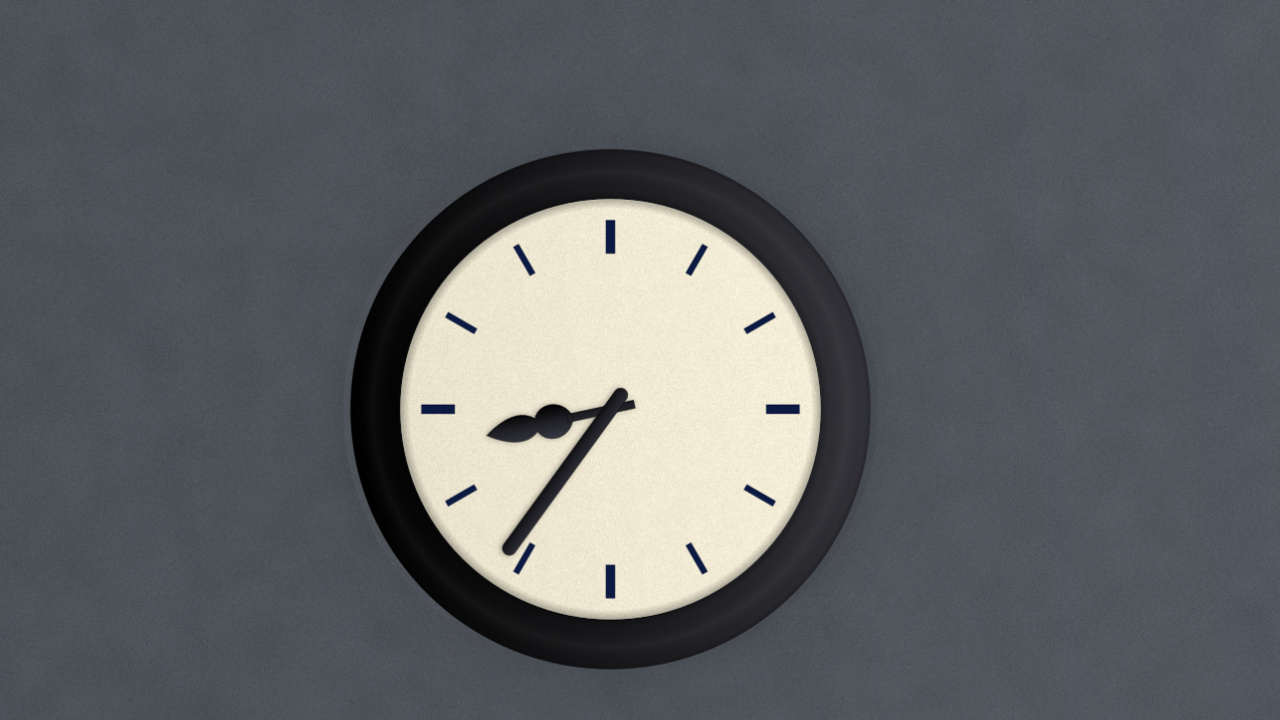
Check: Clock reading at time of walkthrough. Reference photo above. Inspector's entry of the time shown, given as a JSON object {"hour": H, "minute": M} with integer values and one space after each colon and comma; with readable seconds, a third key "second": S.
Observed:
{"hour": 8, "minute": 36}
